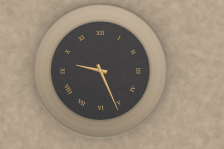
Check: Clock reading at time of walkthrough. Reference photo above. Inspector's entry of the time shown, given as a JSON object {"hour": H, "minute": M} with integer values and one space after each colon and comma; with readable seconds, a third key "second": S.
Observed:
{"hour": 9, "minute": 26}
